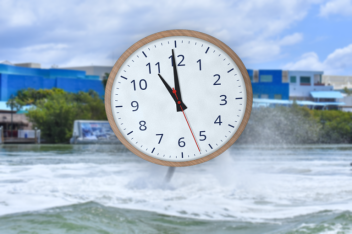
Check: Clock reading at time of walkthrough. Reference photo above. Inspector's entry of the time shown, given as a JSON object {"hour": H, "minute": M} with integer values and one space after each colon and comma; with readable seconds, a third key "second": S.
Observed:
{"hour": 10, "minute": 59, "second": 27}
